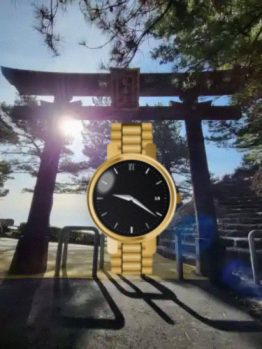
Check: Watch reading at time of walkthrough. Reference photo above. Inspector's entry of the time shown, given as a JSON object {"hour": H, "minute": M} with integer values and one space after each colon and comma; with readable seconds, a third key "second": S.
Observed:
{"hour": 9, "minute": 21}
